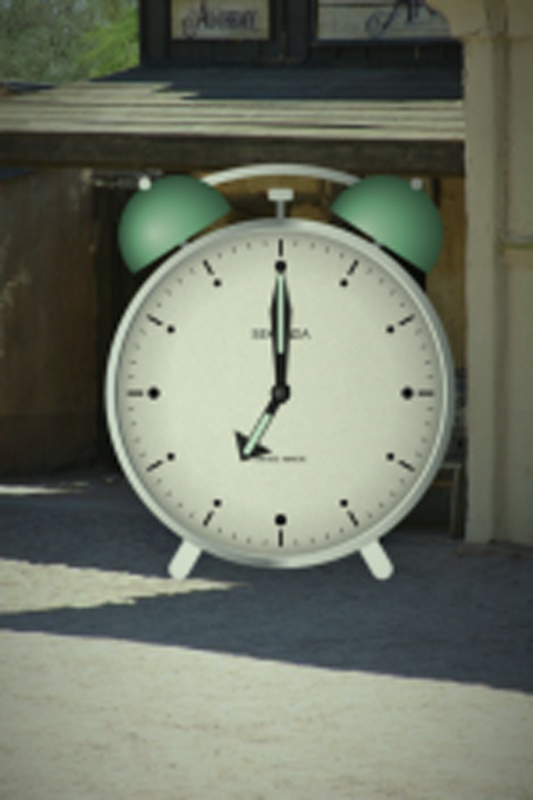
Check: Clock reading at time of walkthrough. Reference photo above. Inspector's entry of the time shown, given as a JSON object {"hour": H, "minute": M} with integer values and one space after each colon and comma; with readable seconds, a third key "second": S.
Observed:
{"hour": 7, "minute": 0}
